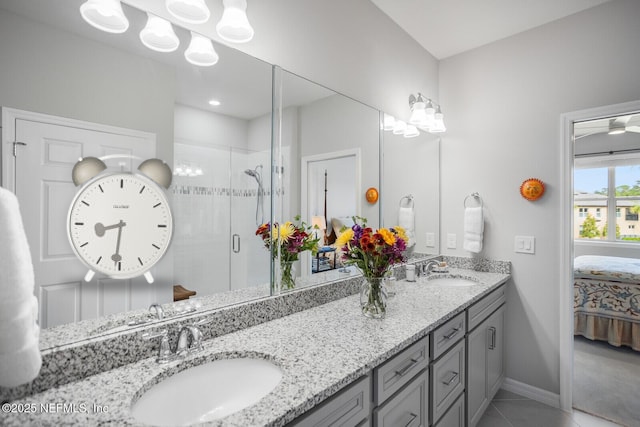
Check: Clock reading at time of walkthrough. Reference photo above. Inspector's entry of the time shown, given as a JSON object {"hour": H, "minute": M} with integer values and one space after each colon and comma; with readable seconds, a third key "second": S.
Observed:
{"hour": 8, "minute": 31}
